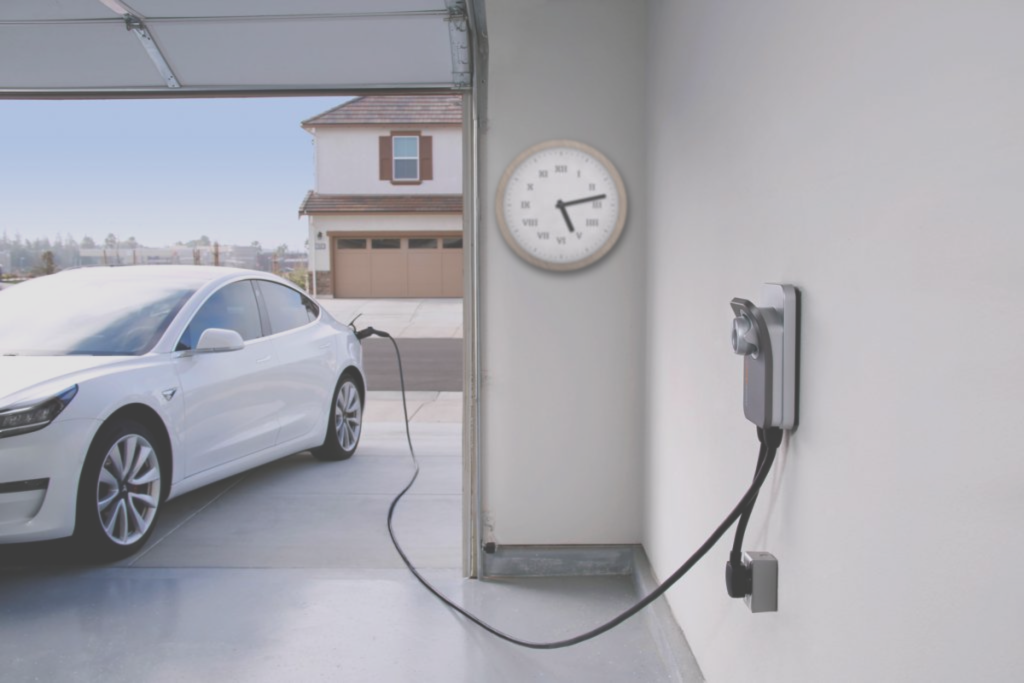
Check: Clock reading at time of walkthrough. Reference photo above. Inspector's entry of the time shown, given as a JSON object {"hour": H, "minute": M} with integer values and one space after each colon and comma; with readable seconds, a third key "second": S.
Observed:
{"hour": 5, "minute": 13}
